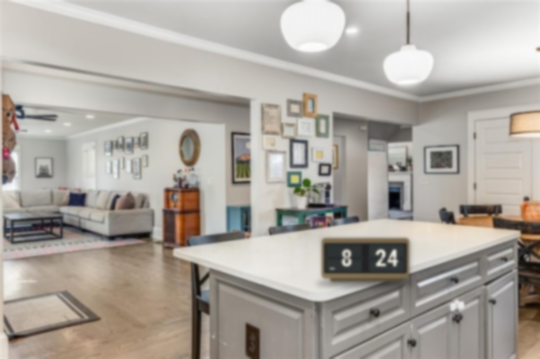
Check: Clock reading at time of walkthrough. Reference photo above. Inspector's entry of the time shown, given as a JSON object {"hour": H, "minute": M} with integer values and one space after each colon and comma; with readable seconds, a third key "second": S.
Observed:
{"hour": 8, "minute": 24}
